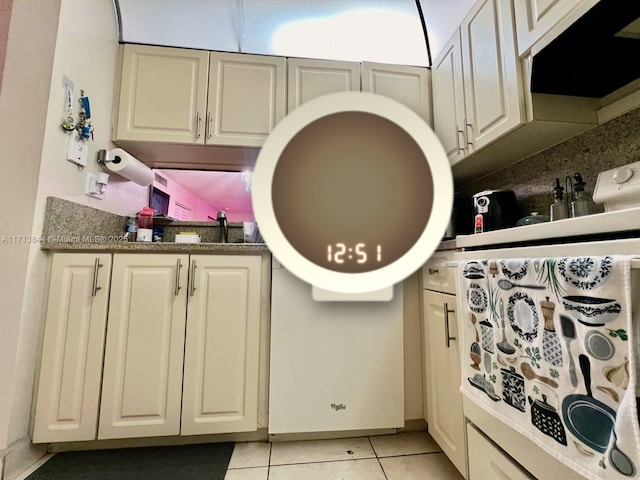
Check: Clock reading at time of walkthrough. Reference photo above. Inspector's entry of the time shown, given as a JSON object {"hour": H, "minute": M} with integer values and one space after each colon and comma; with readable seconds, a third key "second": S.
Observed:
{"hour": 12, "minute": 51}
